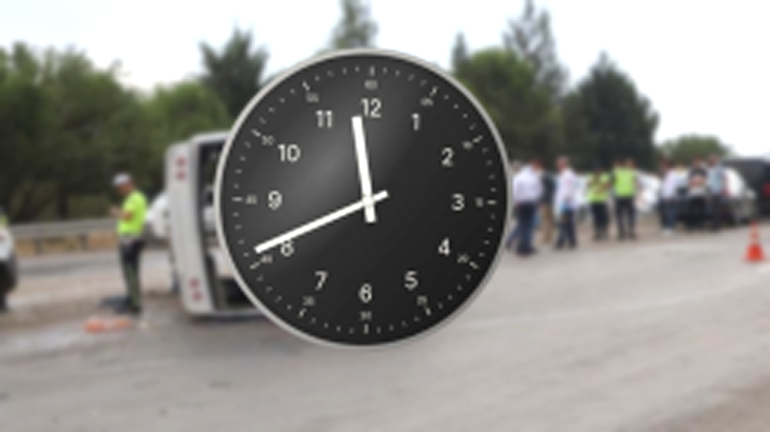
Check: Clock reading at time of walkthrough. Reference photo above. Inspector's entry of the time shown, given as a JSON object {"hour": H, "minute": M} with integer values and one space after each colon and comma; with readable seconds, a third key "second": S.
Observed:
{"hour": 11, "minute": 41}
